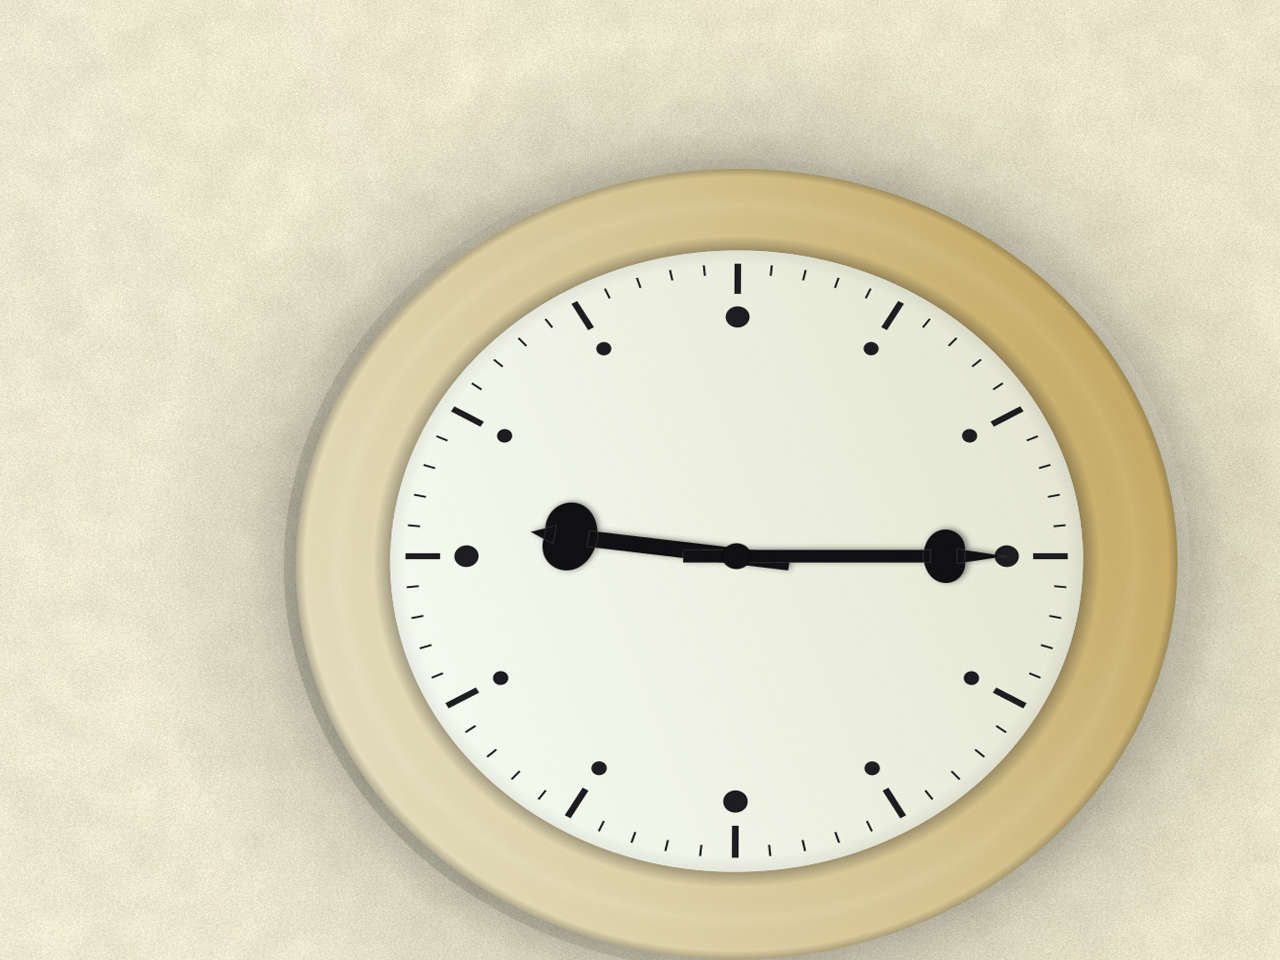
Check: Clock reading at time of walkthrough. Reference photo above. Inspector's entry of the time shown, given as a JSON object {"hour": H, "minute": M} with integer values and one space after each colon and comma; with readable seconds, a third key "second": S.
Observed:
{"hour": 9, "minute": 15}
